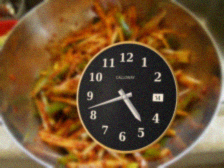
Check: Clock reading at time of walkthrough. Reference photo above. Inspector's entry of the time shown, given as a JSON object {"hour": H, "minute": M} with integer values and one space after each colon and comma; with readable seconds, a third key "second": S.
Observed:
{"hour": 4, "minute": 42}
